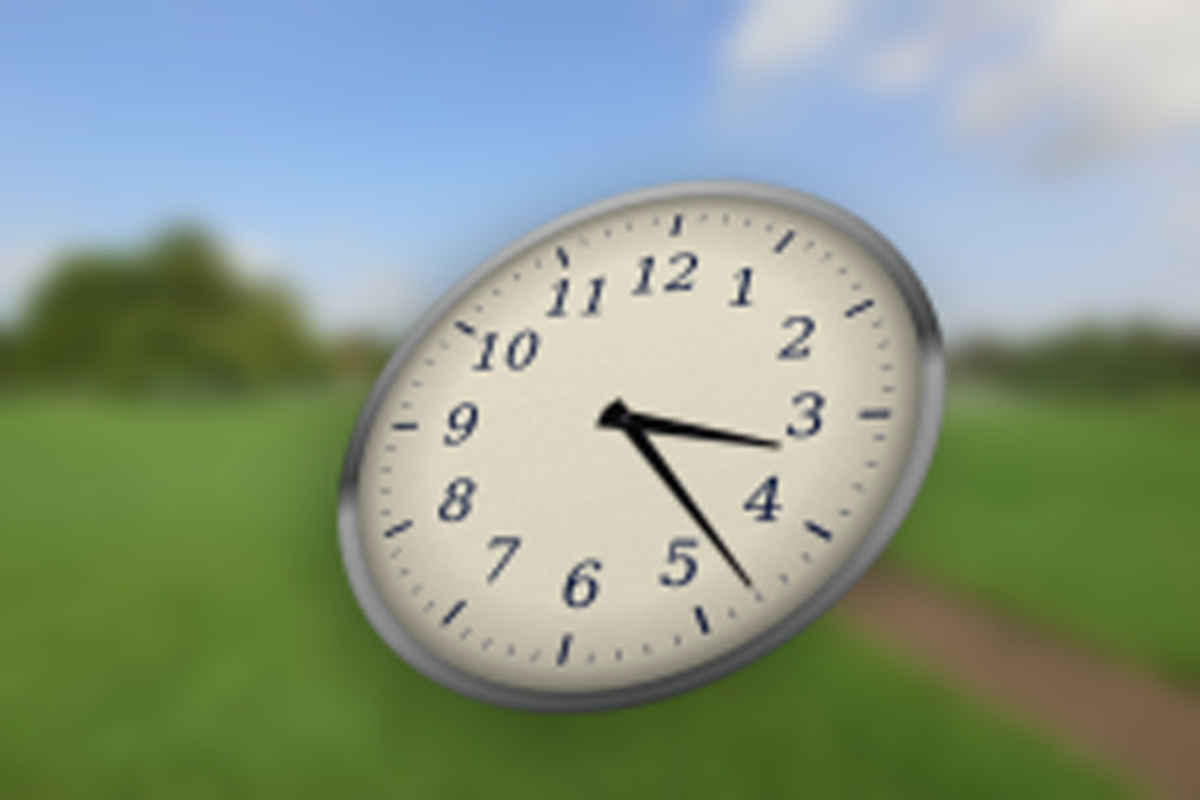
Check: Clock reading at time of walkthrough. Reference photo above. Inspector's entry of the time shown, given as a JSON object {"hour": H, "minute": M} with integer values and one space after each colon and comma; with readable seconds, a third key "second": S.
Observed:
{"hour": 3, "minute": 23}
